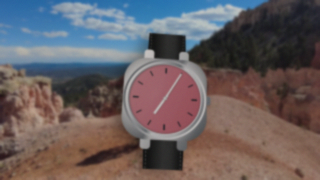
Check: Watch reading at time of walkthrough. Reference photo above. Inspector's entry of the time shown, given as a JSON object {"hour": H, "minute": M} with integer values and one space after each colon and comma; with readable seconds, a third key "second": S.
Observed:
{"hour": 7, "minute": 5}
